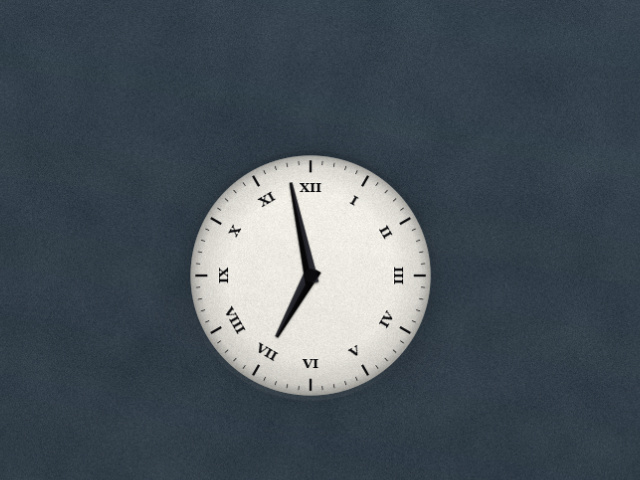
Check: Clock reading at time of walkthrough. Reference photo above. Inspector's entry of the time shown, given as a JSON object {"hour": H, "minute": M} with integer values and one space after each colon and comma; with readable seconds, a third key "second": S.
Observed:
{"hour": 6, "minute": 58}
